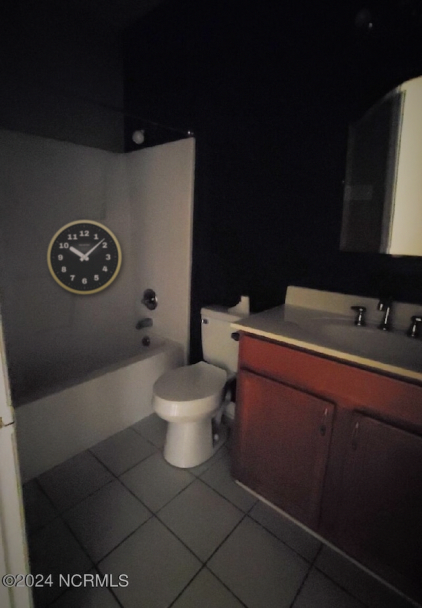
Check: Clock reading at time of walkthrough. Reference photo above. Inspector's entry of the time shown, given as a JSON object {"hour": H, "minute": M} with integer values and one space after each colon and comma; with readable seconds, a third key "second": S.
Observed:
{"hour": 10, "minute": 8}
